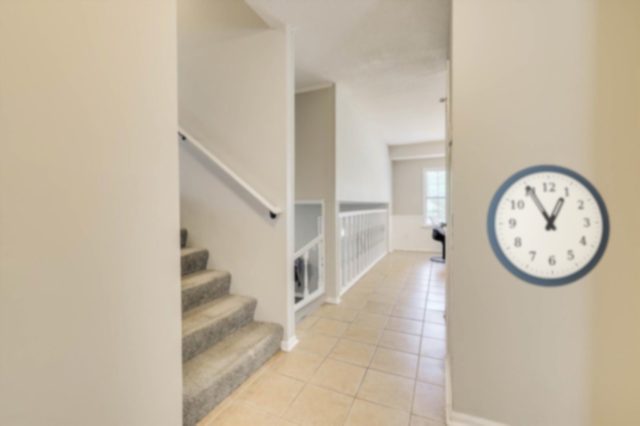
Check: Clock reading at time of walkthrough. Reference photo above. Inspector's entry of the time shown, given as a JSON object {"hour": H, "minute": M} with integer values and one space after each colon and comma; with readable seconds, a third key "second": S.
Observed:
{"hour": 12, "minute": 55}
